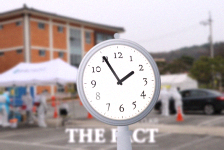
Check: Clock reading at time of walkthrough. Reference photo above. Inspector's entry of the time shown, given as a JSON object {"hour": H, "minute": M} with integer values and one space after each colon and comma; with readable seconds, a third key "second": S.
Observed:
{"hour": 1, "minute": 55}
